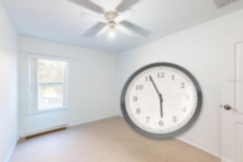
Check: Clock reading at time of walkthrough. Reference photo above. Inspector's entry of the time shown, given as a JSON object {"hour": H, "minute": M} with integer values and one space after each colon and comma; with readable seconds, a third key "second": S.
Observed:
{"hour": 5, "minute": 56}
